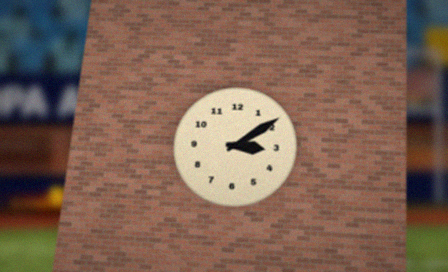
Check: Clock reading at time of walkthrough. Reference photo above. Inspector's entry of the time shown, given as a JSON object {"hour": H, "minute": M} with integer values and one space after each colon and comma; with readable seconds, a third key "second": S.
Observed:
{"hour": 3, "minute": 9}
